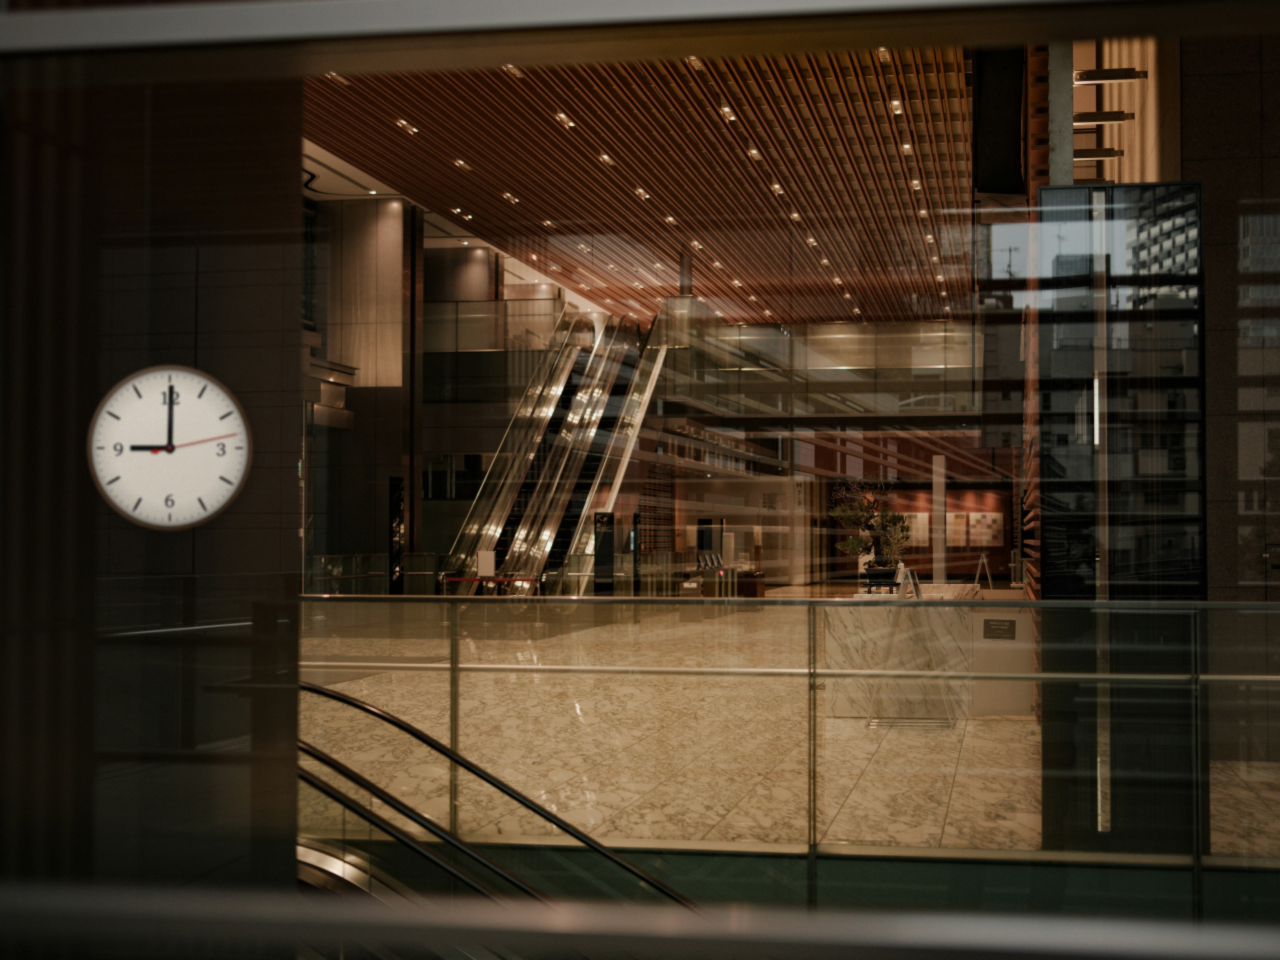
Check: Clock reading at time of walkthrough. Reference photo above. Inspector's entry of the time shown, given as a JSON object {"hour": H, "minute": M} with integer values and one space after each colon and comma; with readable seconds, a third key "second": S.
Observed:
{"hour": 9, "minute": 0, "second": 13}
